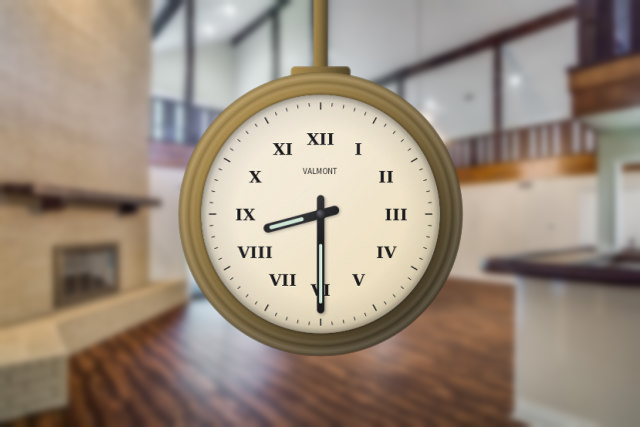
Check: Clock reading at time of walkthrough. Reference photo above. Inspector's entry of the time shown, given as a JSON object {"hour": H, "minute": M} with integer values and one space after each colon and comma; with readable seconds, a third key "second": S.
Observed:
{"hour": 8, "minute": 30}
